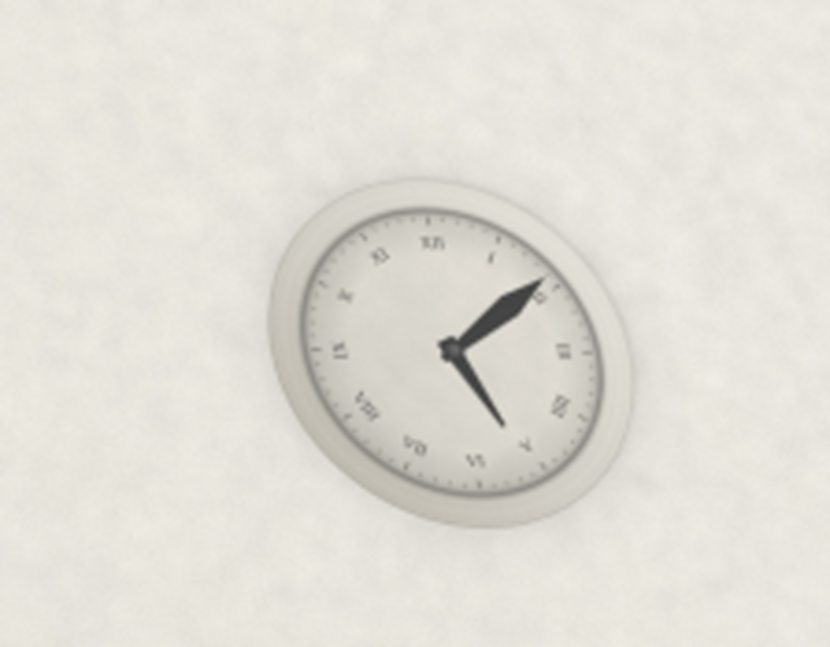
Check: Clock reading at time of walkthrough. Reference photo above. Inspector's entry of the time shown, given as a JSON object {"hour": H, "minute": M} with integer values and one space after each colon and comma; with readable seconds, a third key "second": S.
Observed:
{"hour": 5, "minute": 9}
